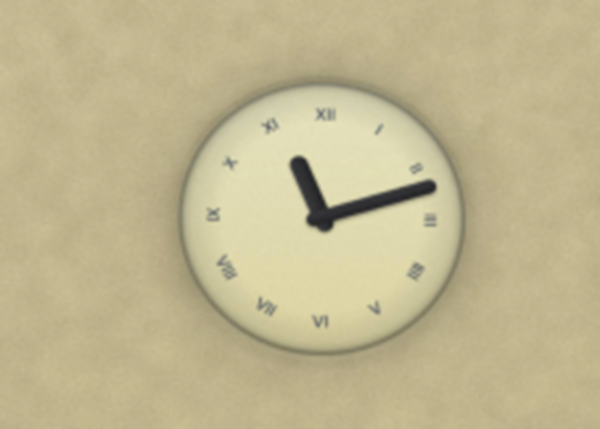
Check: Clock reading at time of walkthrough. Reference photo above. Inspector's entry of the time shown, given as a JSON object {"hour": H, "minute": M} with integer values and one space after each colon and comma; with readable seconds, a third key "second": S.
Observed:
{"hour": 11, "minute": 12}
